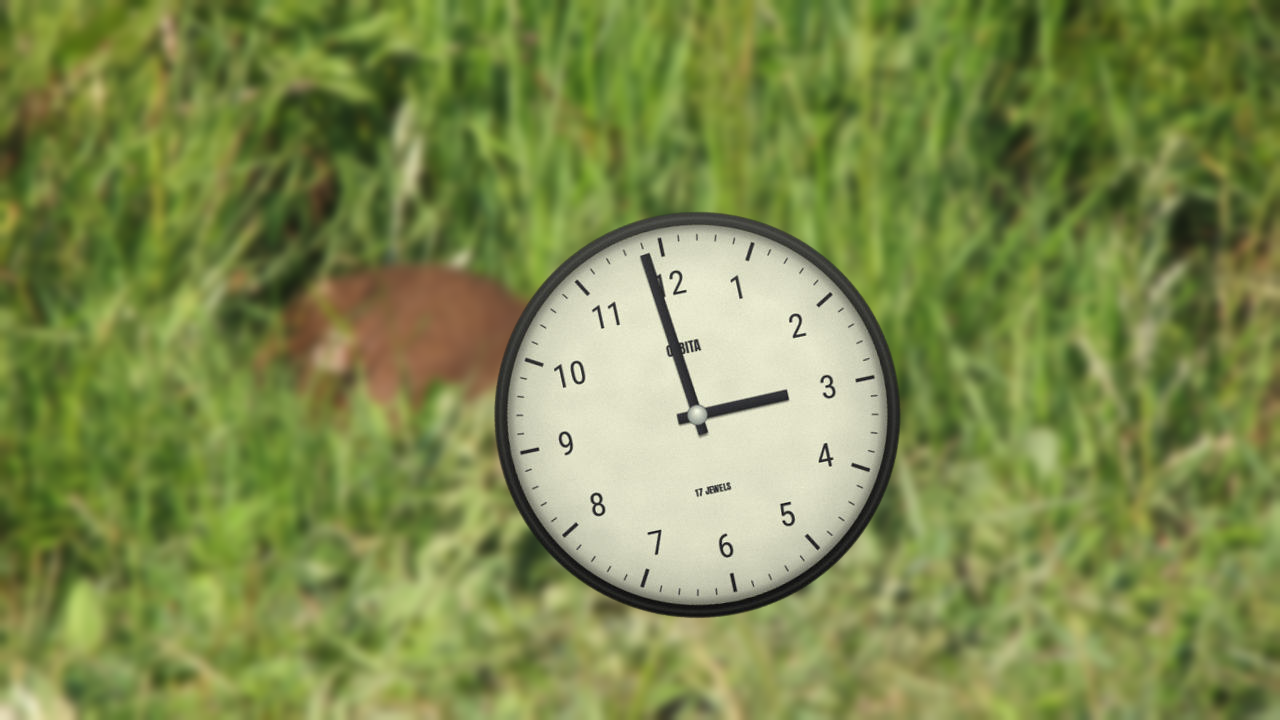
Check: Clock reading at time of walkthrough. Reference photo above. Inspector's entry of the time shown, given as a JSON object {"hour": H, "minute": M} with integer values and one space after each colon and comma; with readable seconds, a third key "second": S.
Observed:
{"hour": 2, "minute": 59}
